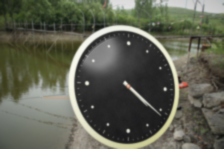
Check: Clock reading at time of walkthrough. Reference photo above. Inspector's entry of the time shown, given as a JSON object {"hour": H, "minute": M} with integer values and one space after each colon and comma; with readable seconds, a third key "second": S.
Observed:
{"hour": 4, "minute": 21}
